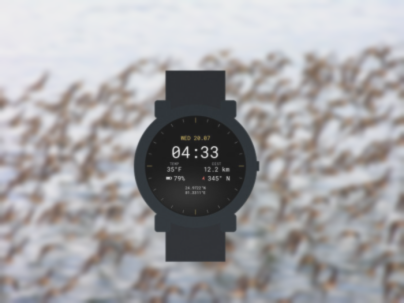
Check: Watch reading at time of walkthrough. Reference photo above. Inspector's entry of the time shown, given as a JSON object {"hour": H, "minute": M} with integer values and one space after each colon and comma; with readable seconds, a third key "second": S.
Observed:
{"hour": 4, "minute": 33}
